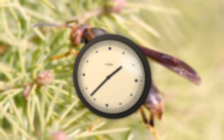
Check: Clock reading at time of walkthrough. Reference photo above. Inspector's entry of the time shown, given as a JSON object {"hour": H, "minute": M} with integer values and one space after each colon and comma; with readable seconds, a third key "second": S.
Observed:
{"hour": 1, "minute": 37}
